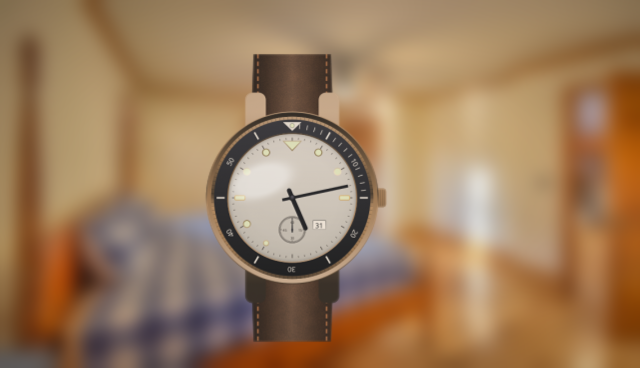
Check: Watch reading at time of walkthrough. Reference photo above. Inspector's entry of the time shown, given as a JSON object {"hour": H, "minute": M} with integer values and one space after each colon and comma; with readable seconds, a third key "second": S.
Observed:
{"hour": 5, "minute": 13}
